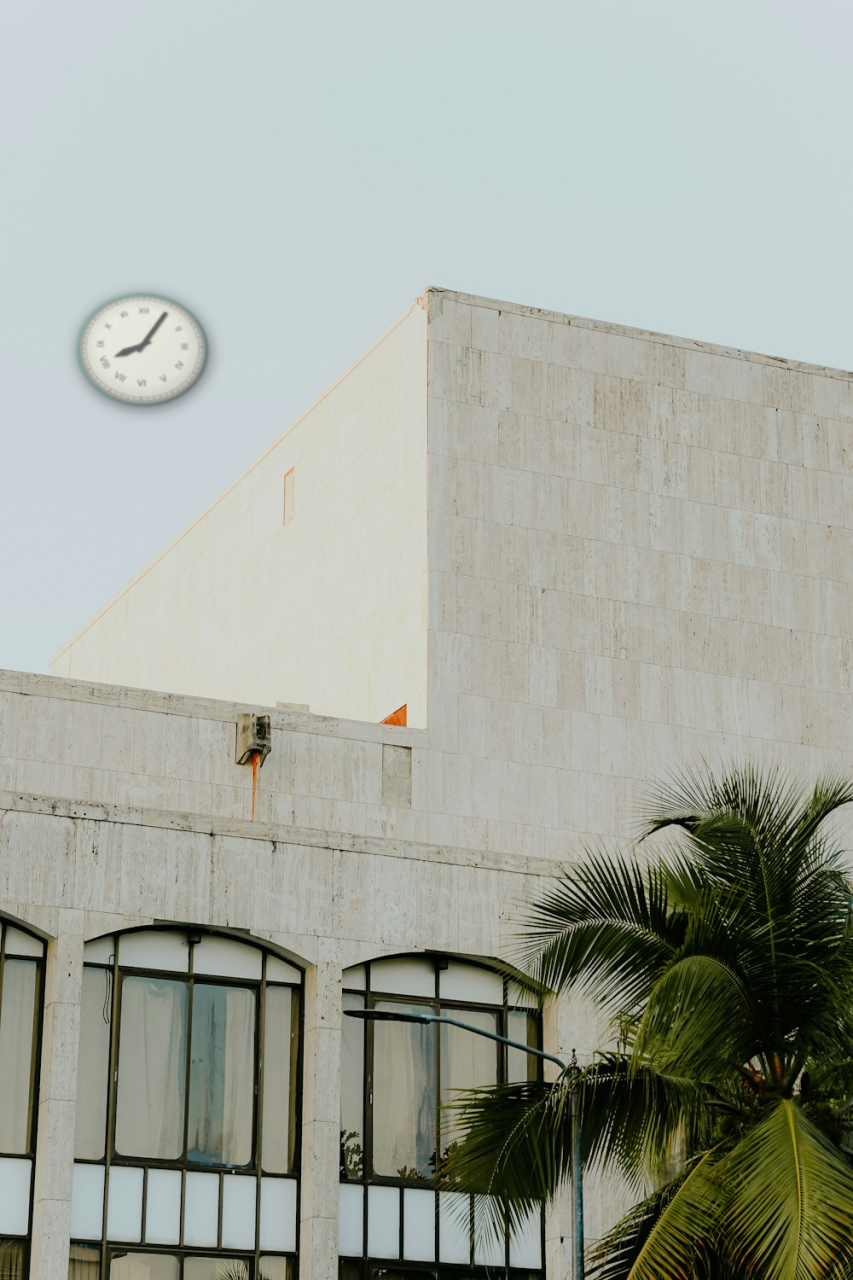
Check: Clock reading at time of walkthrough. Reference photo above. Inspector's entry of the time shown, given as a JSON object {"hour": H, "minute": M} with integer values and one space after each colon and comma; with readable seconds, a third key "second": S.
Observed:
{"hour": 8, "minute": 5}
